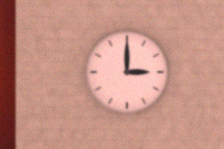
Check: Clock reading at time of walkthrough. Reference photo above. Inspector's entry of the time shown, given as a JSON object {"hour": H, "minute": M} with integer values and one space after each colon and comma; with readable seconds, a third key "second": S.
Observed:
{"hour": 3, "minute": 0}
